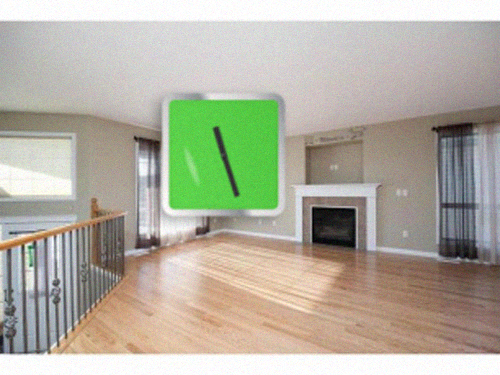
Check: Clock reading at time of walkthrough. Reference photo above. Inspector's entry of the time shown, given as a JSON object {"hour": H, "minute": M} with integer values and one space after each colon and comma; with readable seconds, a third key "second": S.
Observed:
{"hour": 11, "minute": 27}
